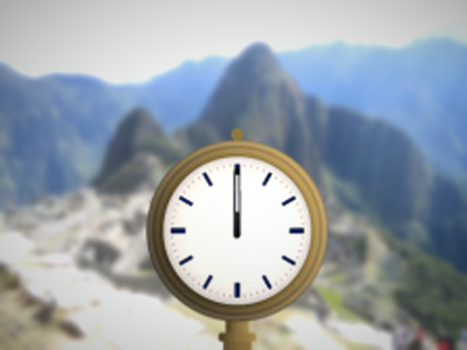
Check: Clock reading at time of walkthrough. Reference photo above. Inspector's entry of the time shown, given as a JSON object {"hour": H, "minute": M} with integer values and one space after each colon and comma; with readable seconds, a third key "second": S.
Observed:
{"hour": 12, "minute": 0}
